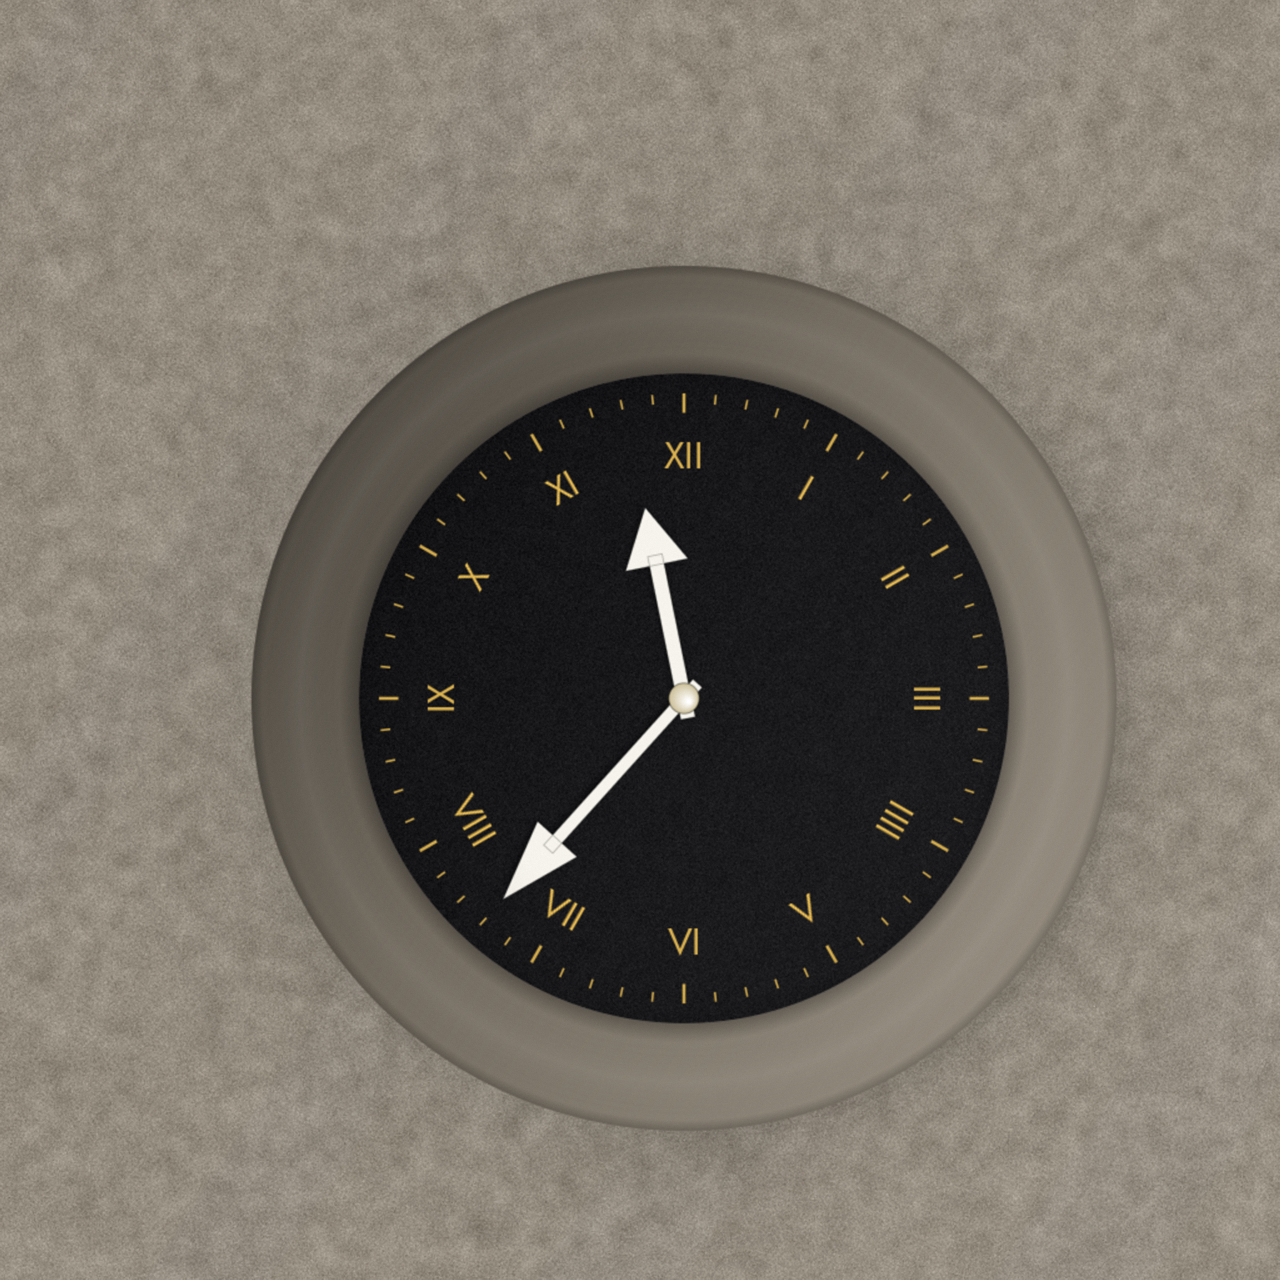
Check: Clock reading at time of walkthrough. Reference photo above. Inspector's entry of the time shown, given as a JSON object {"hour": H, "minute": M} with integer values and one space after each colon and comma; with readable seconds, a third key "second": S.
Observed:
{"hour": 11, "minute": 37}
